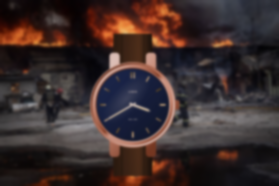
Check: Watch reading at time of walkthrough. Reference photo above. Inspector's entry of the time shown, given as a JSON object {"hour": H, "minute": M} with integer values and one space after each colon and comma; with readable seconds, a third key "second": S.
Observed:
{"hour": 3, "minute": 40}
